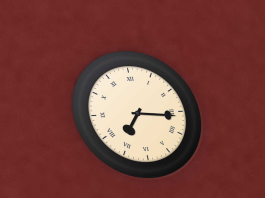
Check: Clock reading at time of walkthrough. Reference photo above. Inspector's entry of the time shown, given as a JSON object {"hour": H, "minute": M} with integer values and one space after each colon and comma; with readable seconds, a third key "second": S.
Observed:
{"hour": 7, "minute": 16}
